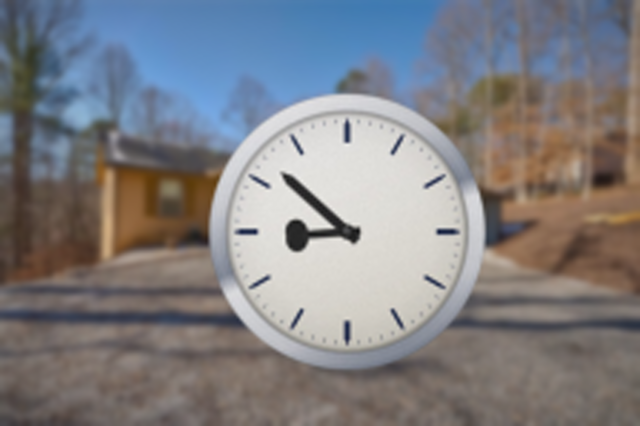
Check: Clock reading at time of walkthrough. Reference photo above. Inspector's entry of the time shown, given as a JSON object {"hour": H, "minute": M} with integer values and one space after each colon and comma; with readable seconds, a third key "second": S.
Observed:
{"hour": 8, "minute": 52}
